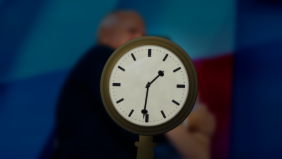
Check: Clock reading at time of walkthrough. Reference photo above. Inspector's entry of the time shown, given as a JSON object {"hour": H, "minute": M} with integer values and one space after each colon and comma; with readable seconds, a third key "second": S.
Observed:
{"hour": 1, "minute": 31}
